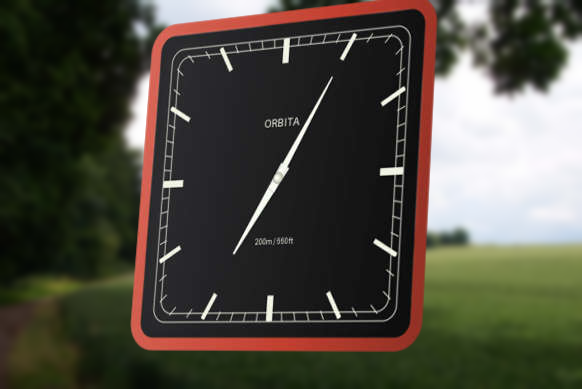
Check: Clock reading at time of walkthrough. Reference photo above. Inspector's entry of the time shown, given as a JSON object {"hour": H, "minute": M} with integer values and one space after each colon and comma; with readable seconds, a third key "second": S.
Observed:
{"hour": 7, "minute": 5}
